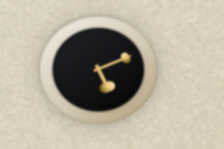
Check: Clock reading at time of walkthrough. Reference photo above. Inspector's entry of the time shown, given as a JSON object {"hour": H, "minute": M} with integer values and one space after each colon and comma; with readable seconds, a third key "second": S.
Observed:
{"hour": 5, "minute": 11}
